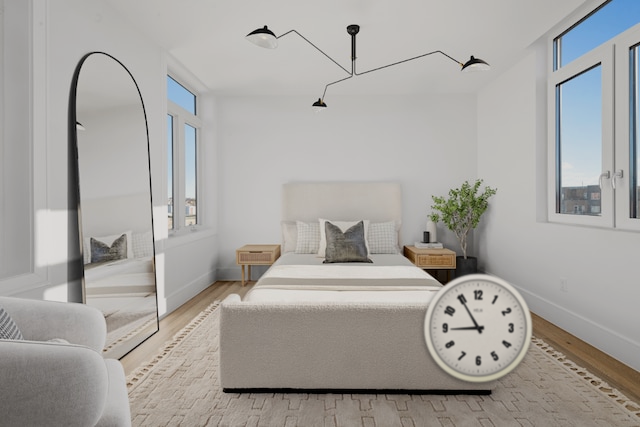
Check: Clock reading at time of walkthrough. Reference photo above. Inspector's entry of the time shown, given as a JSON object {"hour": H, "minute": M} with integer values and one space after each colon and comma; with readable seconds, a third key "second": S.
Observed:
{"hour": 8, "minute": 55}
